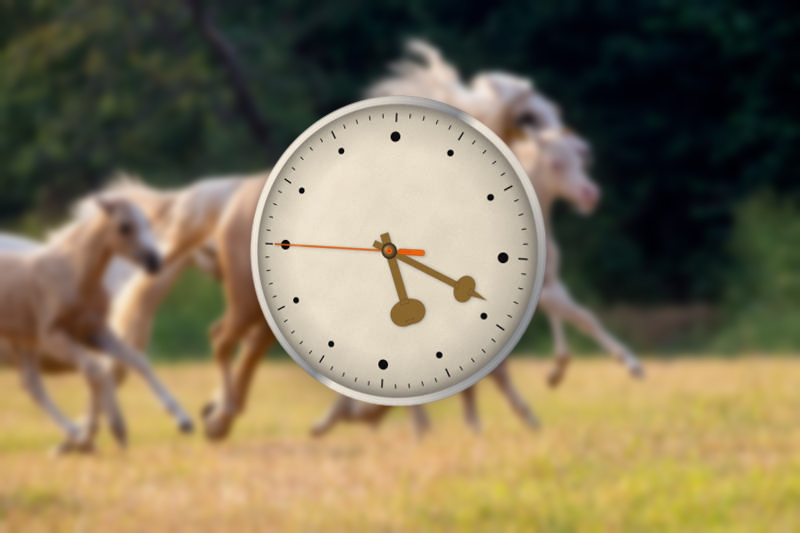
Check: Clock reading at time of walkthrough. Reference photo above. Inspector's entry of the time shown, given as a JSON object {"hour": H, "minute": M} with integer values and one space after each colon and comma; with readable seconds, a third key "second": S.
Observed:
{"hour": 5, "minute": 18, "second": 45}
